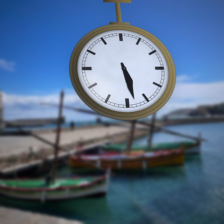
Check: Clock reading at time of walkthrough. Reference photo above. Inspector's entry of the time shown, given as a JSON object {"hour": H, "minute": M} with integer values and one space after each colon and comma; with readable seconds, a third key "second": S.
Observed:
{"hour": 5, "minute": 28}
